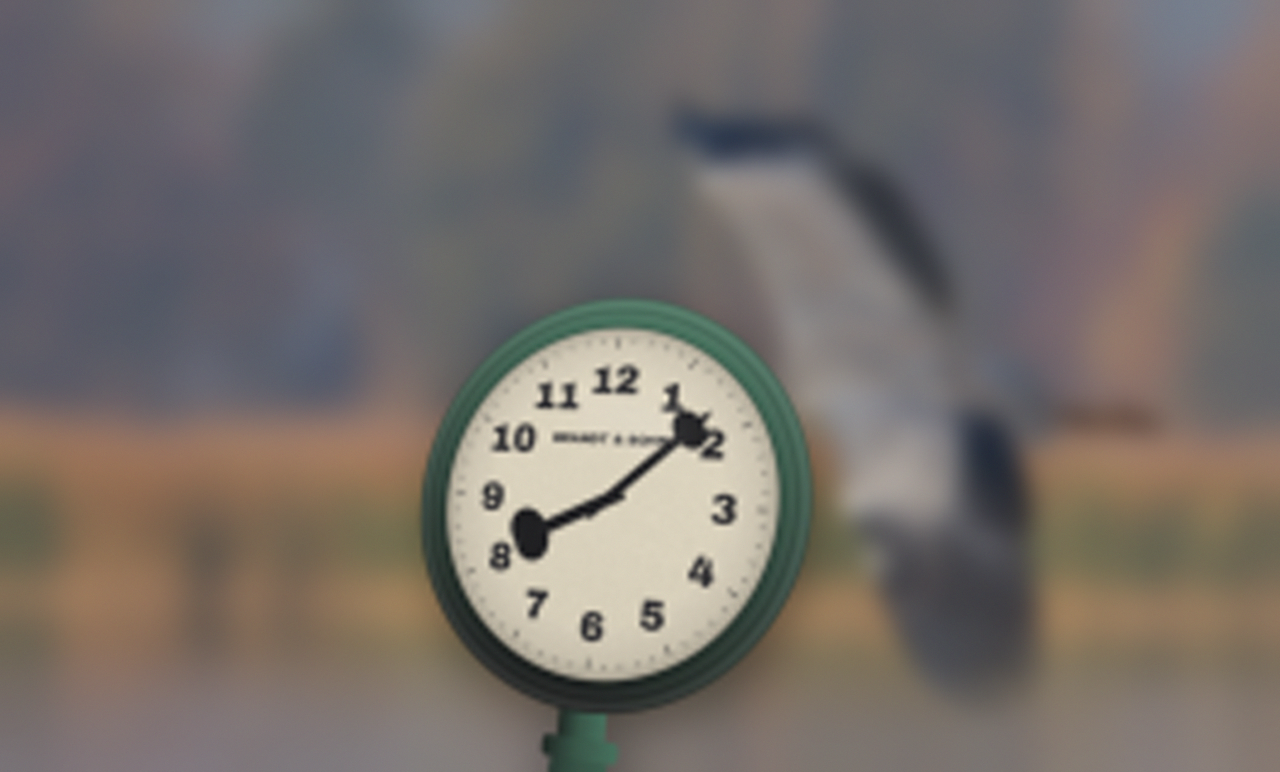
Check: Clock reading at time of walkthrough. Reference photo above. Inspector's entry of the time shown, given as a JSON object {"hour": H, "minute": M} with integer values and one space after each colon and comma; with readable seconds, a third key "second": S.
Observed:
{"hour": 8, "minute": 8}
